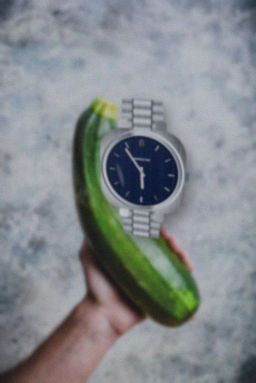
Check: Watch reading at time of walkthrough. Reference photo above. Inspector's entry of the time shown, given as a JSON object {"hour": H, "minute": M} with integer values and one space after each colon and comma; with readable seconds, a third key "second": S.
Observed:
{"hour": 5, "minute": 54}
